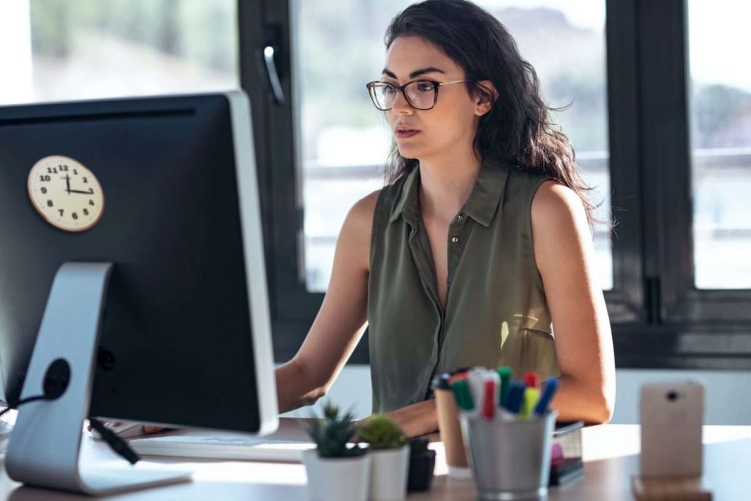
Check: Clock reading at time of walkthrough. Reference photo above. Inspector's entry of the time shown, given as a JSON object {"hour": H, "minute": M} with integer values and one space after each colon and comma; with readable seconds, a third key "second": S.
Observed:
{"hour": 12, "minute": 16}
